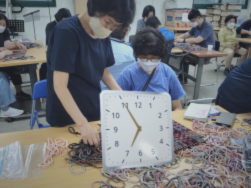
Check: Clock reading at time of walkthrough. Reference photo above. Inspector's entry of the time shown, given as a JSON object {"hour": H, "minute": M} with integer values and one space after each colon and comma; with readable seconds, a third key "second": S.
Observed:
{"hour": 6, "minute": 55}
